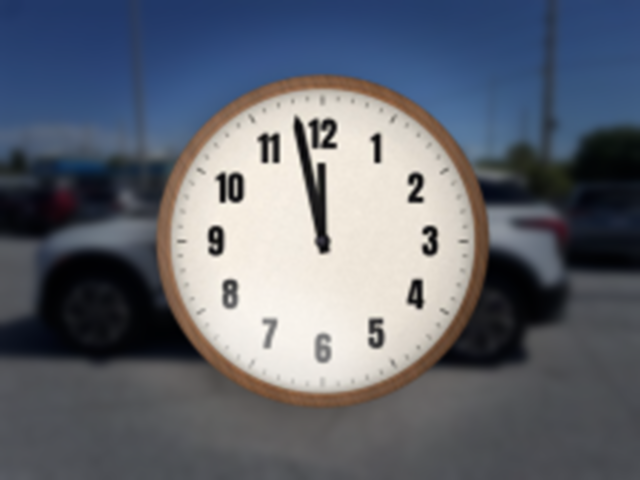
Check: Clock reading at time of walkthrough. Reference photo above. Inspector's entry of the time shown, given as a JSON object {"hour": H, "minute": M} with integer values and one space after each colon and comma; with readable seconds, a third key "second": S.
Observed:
{"hour": 11, "minute": 58}
